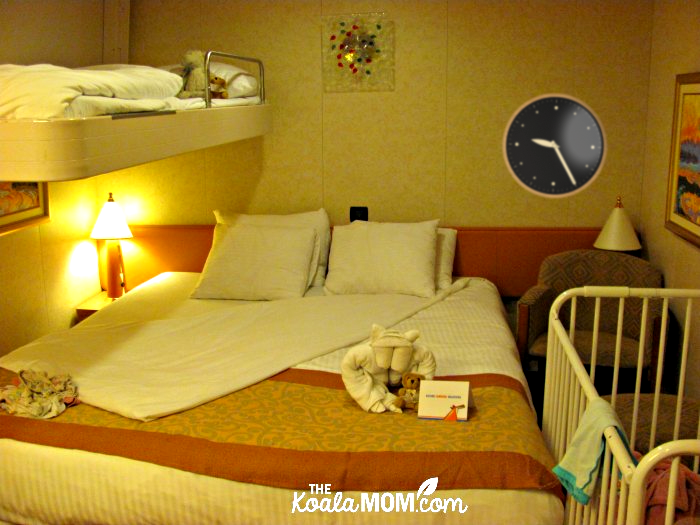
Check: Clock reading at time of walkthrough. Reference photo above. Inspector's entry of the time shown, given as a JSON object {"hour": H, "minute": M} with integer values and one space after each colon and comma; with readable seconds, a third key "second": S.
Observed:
{"hour": 9, "minute": 25}
